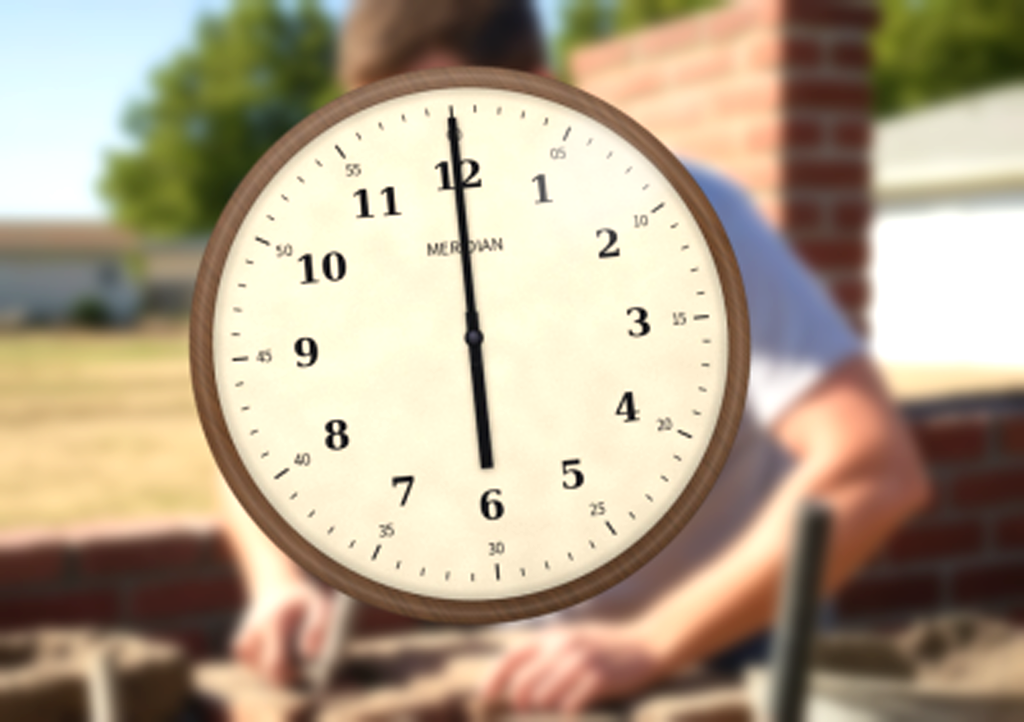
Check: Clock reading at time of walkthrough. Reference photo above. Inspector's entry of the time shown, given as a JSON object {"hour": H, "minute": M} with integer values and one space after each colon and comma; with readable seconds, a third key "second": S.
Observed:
{"hour": 6, "minute": 0}
